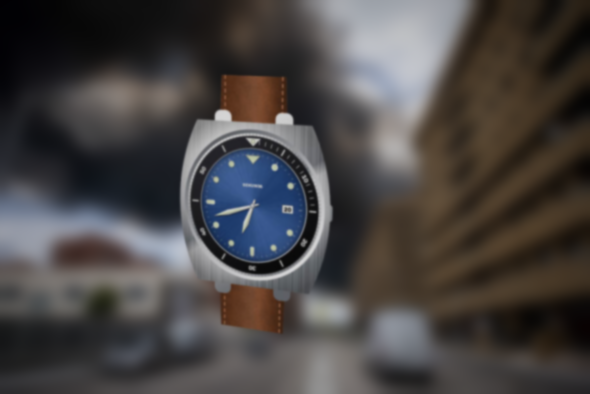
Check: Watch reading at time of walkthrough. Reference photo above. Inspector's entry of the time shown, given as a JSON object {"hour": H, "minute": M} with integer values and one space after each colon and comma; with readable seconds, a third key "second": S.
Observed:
{"hour": 6, "minute": 42}
